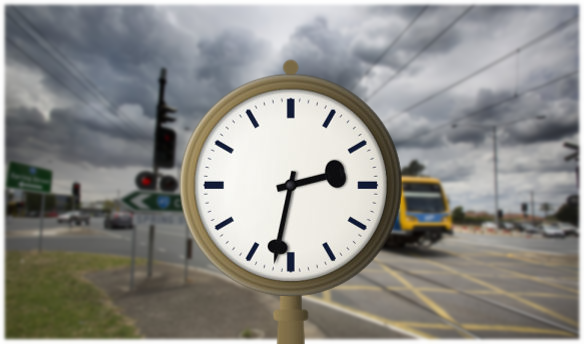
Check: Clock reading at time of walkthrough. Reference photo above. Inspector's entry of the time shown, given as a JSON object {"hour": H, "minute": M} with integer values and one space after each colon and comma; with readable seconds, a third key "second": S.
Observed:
{"hour": 2, "minute": 32}
